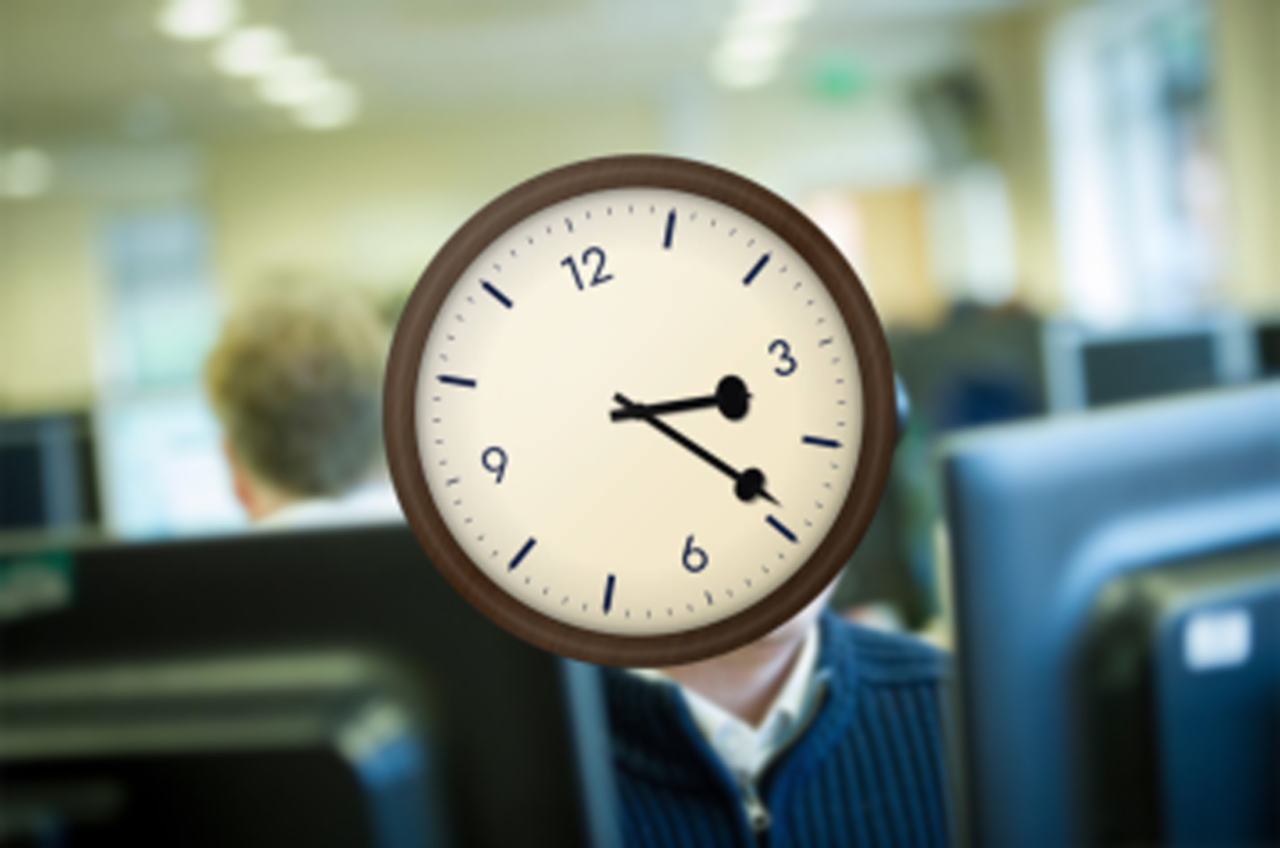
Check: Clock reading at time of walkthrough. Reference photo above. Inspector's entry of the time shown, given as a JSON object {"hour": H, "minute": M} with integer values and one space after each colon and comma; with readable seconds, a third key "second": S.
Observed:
{"hour": 3, "minute": 24}
